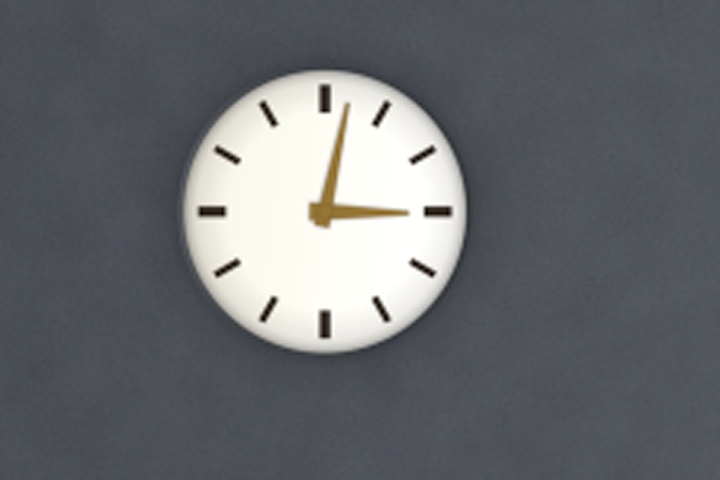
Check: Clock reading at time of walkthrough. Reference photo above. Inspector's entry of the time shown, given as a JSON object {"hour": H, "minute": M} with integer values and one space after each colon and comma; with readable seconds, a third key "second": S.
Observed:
{"hour": 3, "minute": 2}
